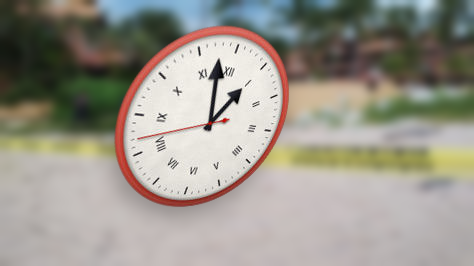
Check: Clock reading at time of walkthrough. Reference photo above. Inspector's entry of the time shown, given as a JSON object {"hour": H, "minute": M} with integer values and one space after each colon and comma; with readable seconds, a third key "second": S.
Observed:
{"hour": 12, "minute": 57, "second": 42}
